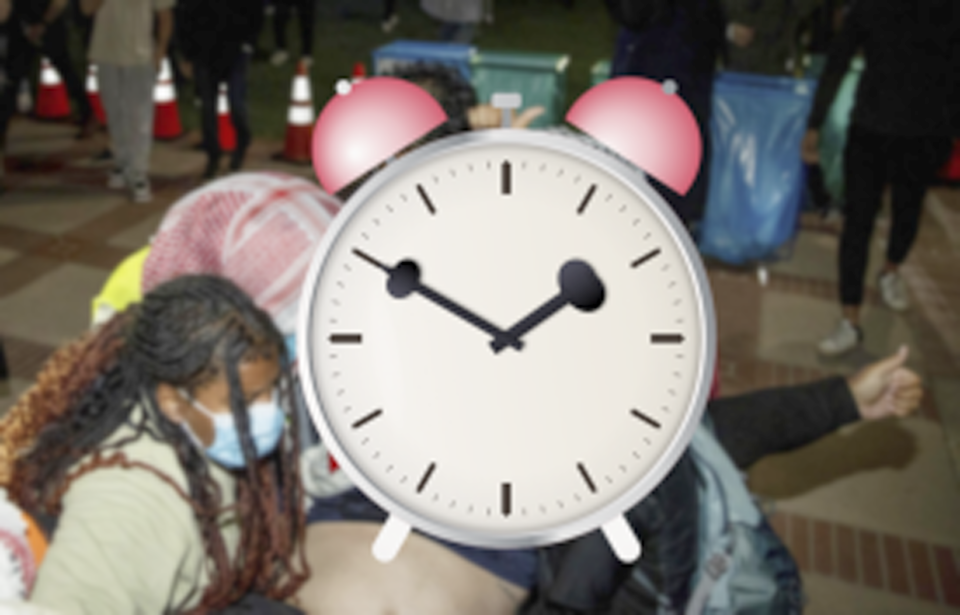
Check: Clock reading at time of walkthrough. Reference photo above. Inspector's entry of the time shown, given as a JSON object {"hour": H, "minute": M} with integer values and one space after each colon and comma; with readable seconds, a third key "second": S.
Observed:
{"hour": 1, "minute": 50}
